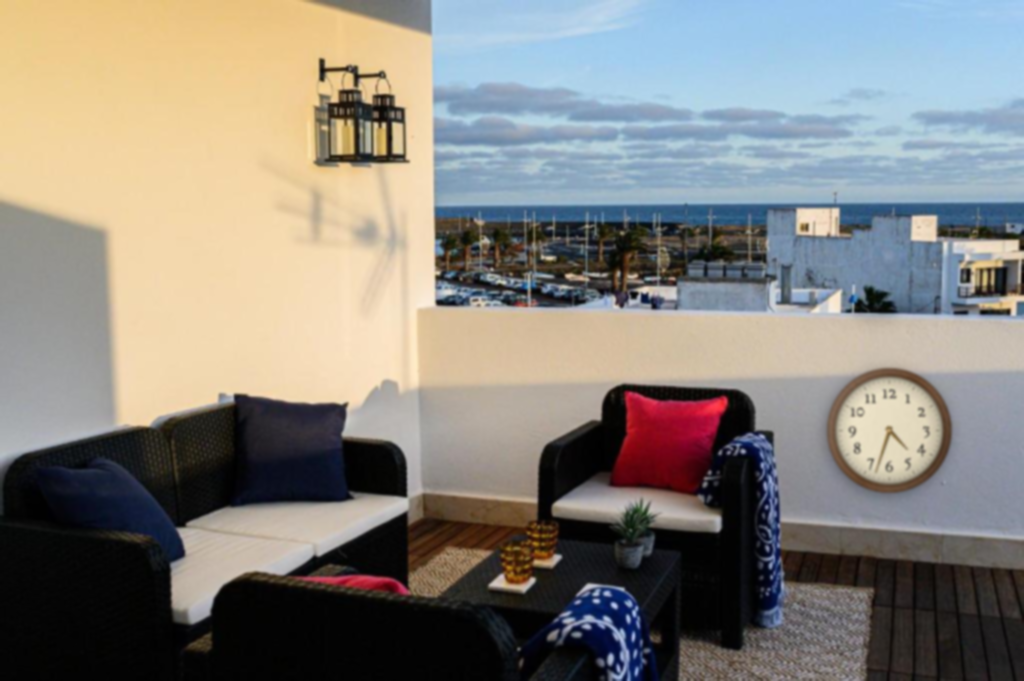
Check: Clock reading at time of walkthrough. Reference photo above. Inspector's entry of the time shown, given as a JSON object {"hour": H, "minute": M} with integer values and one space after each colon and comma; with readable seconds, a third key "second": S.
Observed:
{"hour": 4, "minute": 33}
